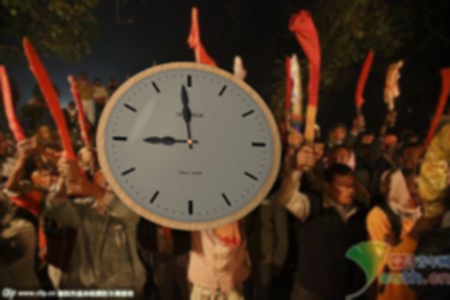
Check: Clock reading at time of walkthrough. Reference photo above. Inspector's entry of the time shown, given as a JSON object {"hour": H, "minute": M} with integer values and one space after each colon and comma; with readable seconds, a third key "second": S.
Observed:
{"hour": 8, "minute": 59}
